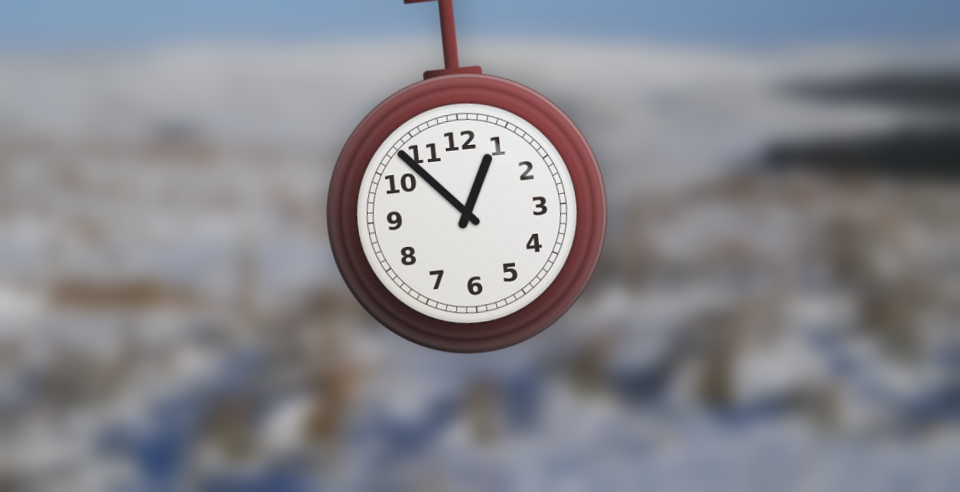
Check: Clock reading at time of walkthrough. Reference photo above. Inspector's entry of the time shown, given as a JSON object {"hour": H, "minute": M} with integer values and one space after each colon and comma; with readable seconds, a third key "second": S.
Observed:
{"hour": 12, "minute": 53}
